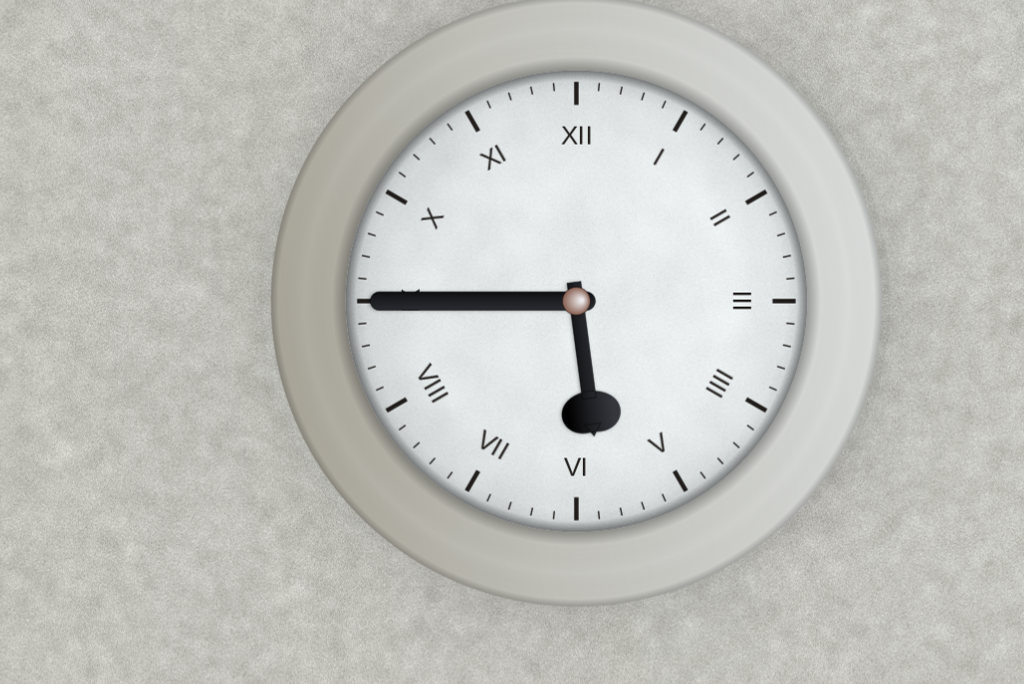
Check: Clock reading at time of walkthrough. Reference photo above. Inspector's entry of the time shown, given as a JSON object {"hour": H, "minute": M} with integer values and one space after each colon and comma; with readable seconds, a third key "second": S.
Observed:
{"hour": 5, "minute": 45}
